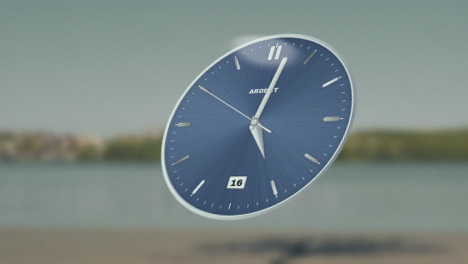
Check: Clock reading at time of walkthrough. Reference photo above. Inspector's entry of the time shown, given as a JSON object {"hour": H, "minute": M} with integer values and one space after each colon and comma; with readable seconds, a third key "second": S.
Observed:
{"hour": 5, "minute": 1, "second": 50}
